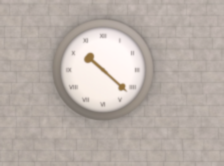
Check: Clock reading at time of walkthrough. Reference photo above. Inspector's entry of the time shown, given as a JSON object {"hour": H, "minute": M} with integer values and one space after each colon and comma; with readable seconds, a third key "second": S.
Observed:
{"hour": 10, "minute": 22}
